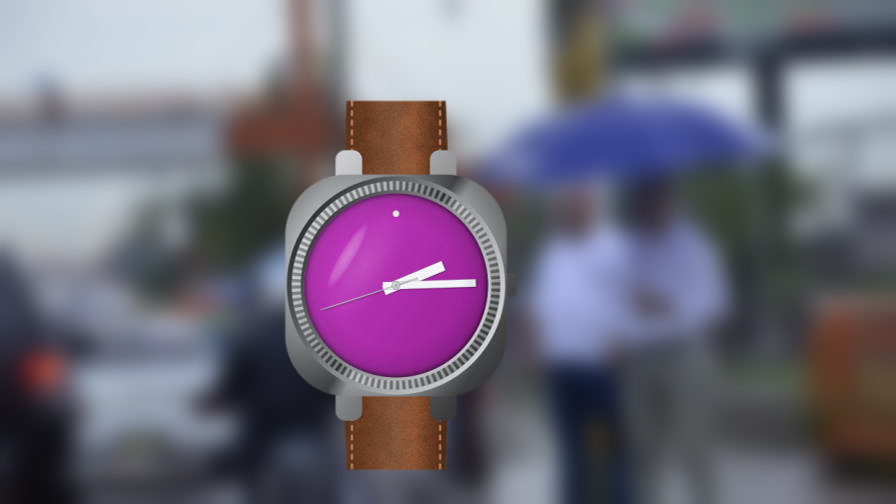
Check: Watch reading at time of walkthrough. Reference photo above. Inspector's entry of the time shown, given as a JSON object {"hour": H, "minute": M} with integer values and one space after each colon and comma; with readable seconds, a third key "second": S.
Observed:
{"hour": 2, "minute": 14, "second": 42}
